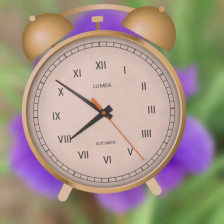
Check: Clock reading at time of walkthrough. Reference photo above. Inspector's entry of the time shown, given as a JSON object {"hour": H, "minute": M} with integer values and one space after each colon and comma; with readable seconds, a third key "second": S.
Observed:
{"hour": 7, "minute": 51, "second": 24}
